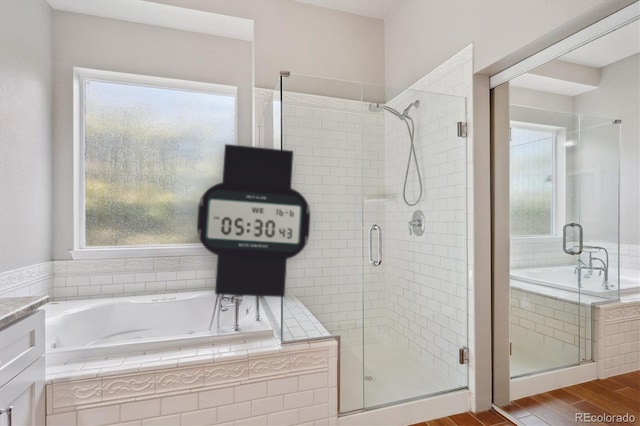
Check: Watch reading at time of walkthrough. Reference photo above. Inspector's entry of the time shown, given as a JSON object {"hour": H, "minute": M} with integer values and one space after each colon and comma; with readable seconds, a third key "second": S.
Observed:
{"hour": 5, "minute": 30, "second": 43}
